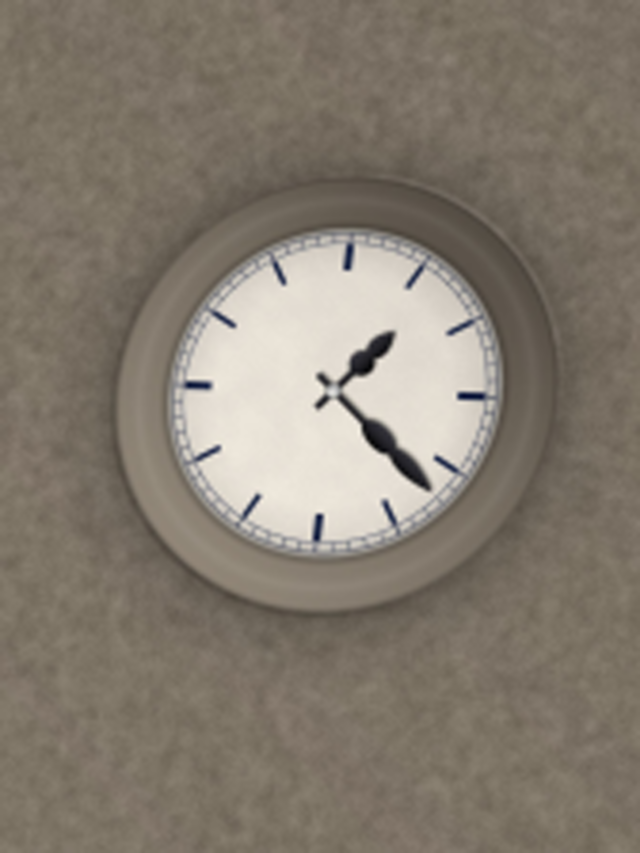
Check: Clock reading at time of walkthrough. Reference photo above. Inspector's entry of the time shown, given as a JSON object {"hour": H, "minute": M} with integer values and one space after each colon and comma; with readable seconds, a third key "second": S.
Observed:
{"hour": 1, "minute": 22}
